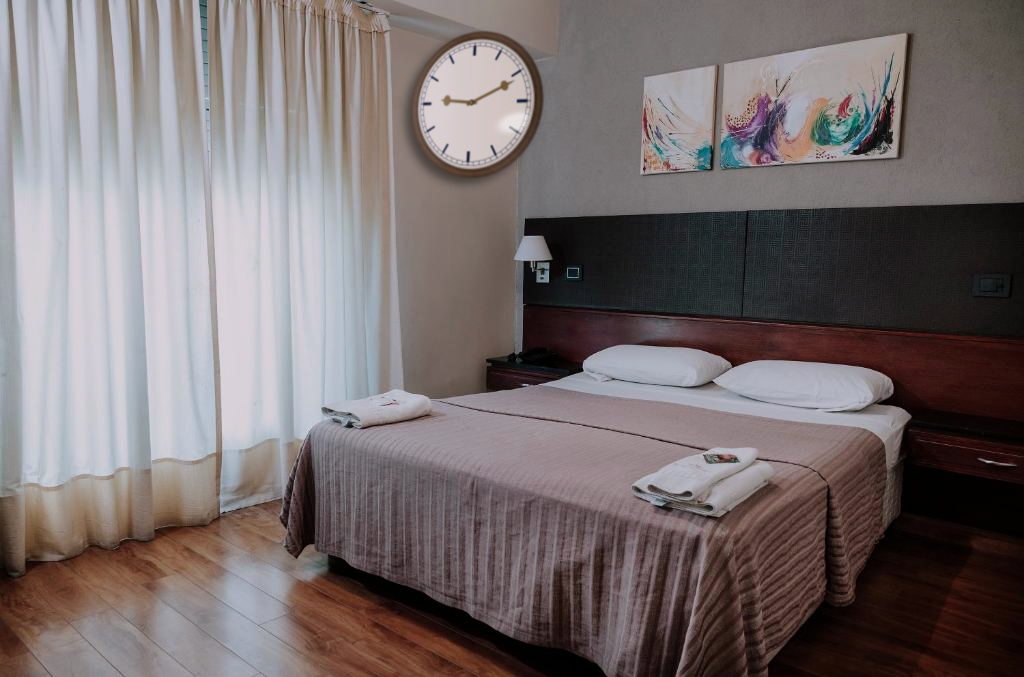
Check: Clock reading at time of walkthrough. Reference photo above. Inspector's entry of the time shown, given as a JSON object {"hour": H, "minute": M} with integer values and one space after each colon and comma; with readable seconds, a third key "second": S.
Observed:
{"hour": 9, "minute": 11}
